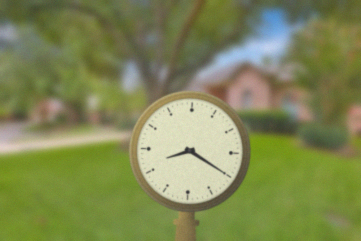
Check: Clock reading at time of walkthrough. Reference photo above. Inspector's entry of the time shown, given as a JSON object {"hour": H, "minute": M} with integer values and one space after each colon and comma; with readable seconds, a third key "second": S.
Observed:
{"hour": 8, "minute": 20}
